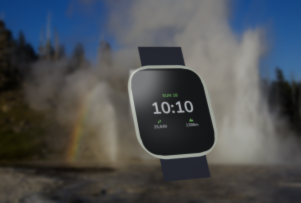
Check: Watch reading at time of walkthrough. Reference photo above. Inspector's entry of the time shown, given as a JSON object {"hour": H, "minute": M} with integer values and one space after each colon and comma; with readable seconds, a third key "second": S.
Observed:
{"hour": 10, "minute": 10}
